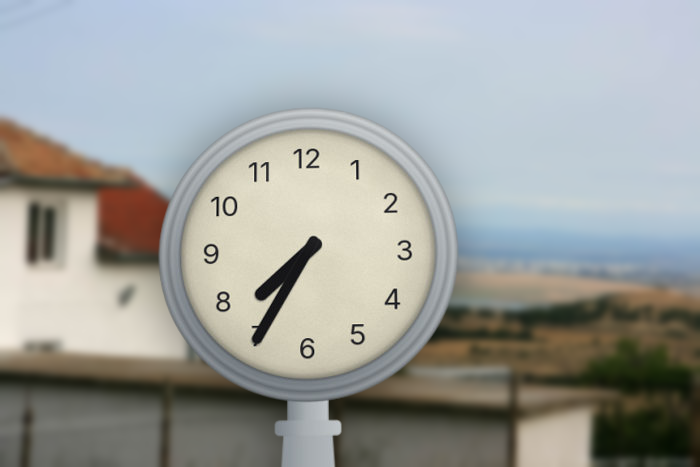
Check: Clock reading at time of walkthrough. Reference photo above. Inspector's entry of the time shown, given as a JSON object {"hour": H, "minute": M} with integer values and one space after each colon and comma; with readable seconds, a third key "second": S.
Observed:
{"hour": 7, "minute": 35}
